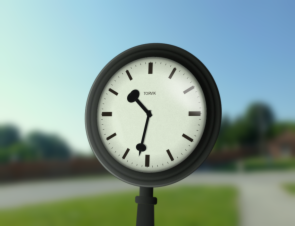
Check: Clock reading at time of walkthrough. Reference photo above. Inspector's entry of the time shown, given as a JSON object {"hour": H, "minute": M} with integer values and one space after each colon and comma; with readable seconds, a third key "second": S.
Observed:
{"hour": 10, "minute": 32}
